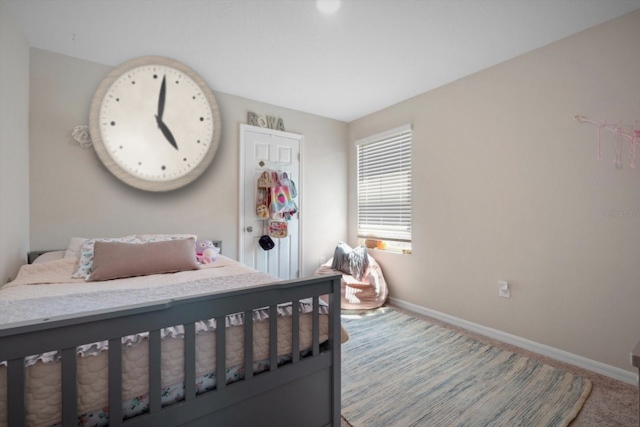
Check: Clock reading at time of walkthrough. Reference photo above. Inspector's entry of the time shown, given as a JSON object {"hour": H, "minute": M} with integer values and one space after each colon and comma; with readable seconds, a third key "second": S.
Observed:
{"hour": 5, "minute": 2}
